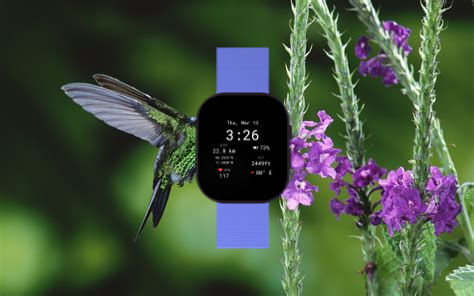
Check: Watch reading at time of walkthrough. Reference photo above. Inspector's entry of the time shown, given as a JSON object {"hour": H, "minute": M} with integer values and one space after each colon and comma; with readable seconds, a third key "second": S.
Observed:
{"hour": 3, "minute": 26}
